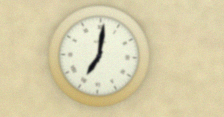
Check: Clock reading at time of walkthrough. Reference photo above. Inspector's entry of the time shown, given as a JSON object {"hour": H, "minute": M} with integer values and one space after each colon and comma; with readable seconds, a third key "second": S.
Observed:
{"hour": 7, "minute": 1}
